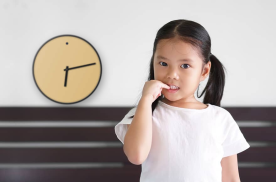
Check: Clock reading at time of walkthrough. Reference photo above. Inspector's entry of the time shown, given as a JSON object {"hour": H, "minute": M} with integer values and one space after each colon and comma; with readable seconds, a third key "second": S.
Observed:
{"hour": 6, "minute": 13}
